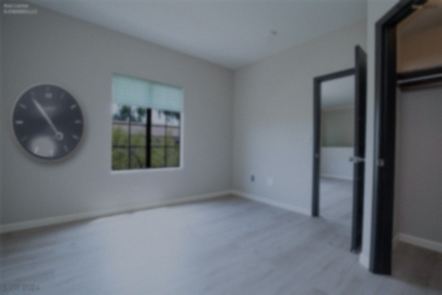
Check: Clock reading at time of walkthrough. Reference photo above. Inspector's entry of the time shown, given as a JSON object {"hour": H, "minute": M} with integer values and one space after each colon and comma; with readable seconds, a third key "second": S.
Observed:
{"hour": 4, "minute": 54}
